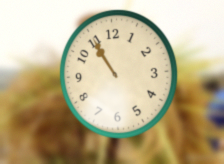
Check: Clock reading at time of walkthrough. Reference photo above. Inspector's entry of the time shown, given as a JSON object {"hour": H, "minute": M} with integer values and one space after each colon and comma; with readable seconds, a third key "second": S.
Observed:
{"hour": 10, "minute": 55}
